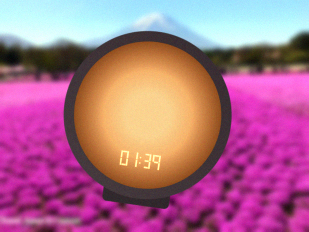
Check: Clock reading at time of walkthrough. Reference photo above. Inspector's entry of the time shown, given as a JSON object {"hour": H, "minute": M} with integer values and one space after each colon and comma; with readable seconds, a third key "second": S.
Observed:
{"hour": 1, "minute": 39}
